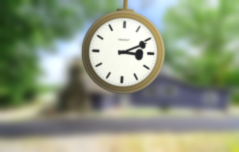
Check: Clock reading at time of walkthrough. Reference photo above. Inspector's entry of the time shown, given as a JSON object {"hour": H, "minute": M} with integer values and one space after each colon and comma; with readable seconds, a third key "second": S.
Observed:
{"hour": 3, "minute": 11}
